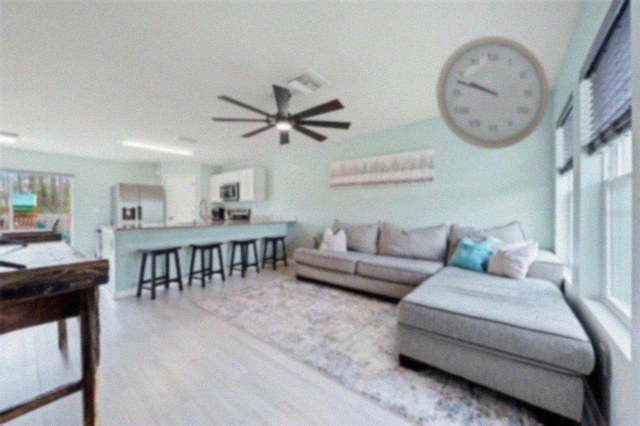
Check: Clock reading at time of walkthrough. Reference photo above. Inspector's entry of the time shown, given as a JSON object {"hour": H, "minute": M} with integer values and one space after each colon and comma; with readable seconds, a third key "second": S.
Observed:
{"hour": 9, "minute": 48}
